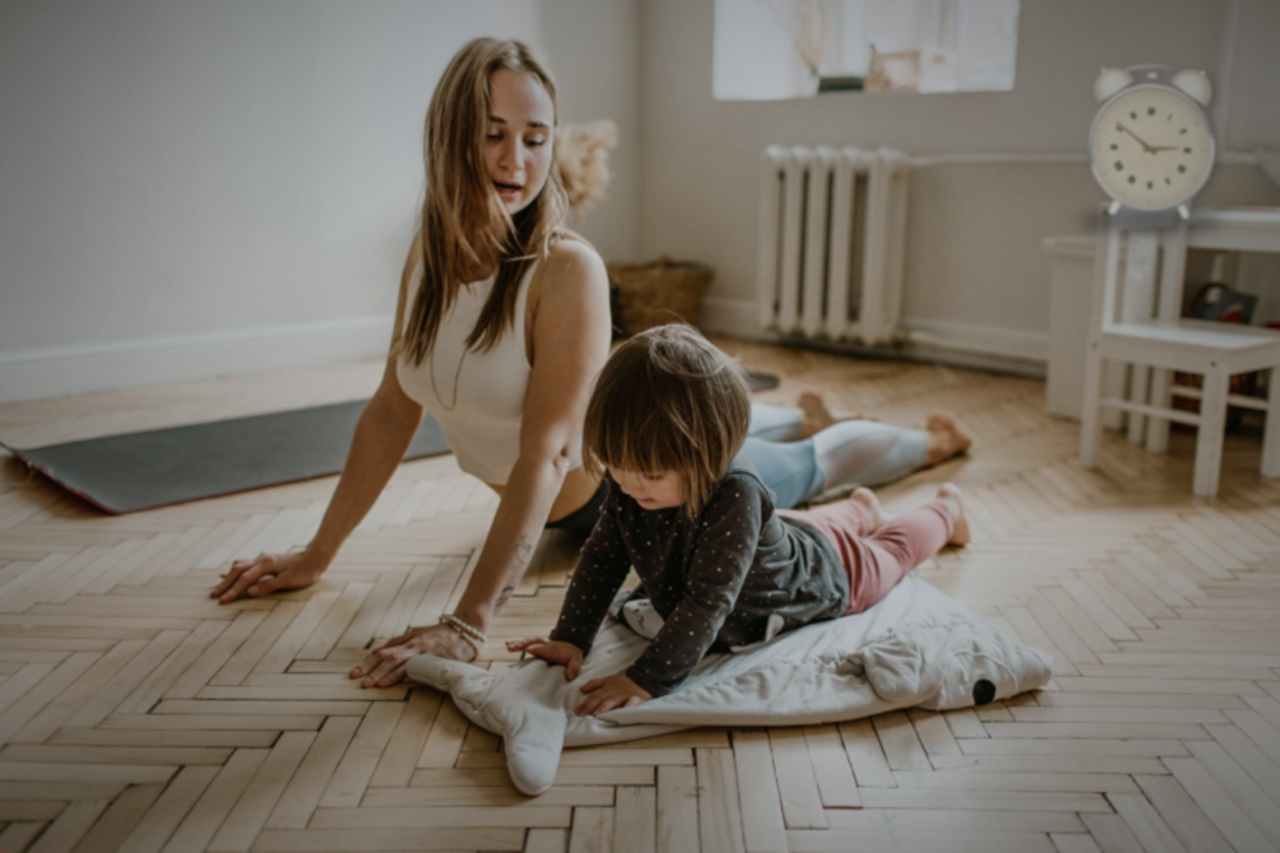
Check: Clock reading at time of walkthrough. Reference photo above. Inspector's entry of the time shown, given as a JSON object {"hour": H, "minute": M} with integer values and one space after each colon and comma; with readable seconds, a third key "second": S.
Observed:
{"hour": 2, "minute": 51}
